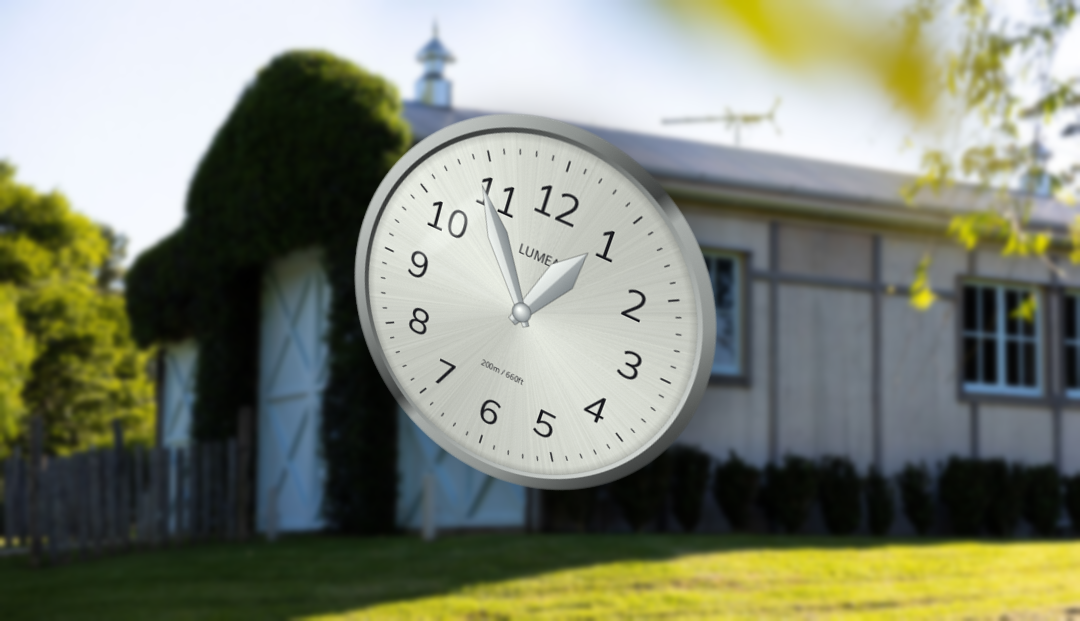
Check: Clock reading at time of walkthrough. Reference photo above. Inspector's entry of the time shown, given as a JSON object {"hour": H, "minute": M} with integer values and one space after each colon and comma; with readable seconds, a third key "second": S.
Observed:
{"hour": 12, "minute": 54}
